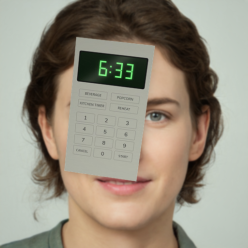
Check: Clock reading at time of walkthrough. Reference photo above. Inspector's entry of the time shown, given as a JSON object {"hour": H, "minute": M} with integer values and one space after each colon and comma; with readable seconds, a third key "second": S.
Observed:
{"hour": 6, "minute": 33}
